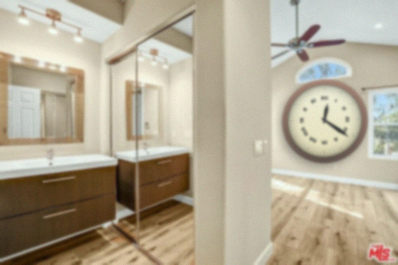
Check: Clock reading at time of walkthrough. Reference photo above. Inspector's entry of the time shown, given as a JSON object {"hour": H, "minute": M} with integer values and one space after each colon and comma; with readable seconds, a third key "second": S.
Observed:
{"hour": 12, "minute": 21}
